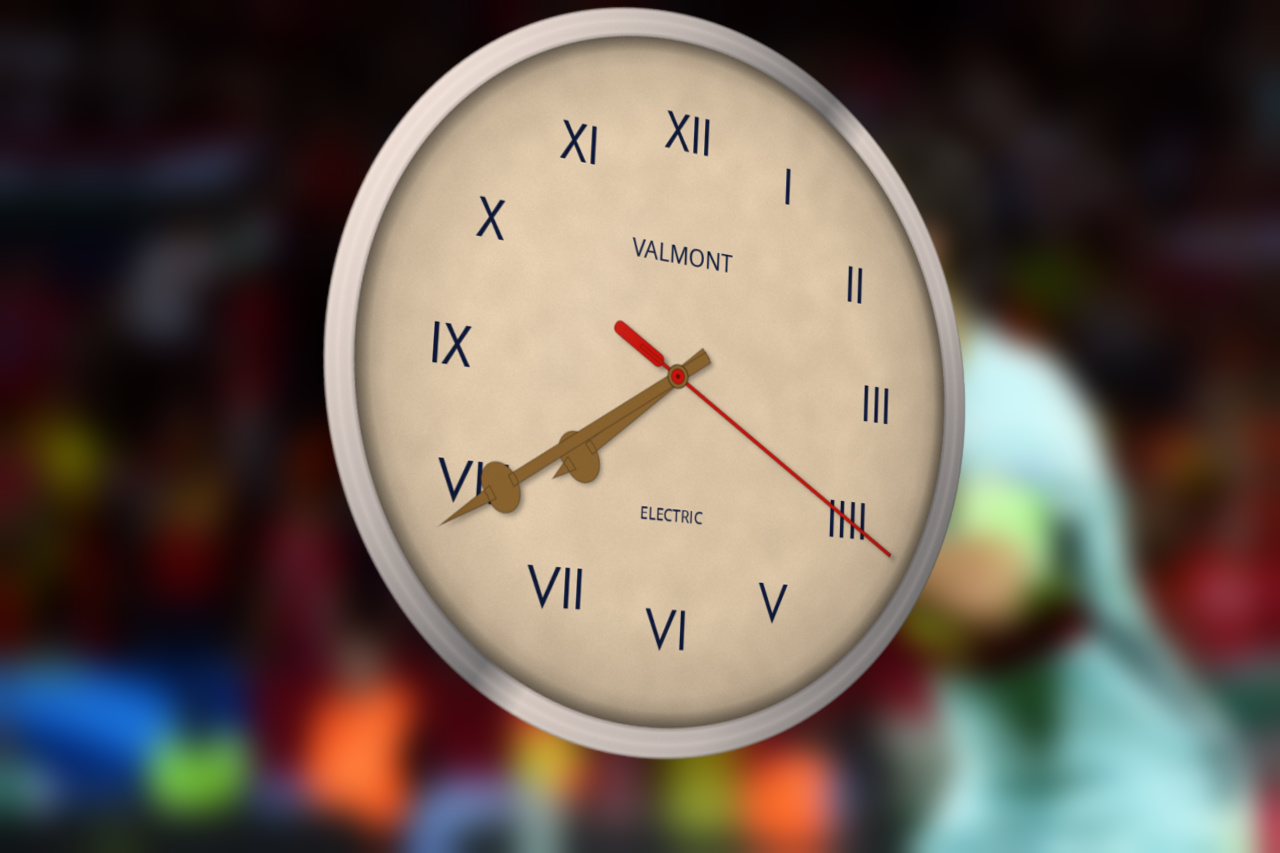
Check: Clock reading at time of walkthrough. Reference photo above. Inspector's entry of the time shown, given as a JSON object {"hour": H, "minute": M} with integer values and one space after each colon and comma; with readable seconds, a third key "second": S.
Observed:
{"hour": 7, "minute": 39, "second": 20}
